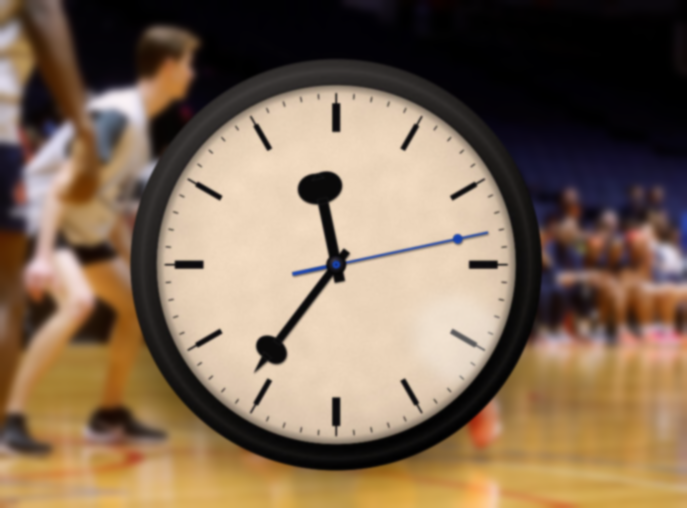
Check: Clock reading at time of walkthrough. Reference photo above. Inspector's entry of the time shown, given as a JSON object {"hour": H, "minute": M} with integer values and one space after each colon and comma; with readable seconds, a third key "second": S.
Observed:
{"hour": 11, "minute": 36, "second": 13}
